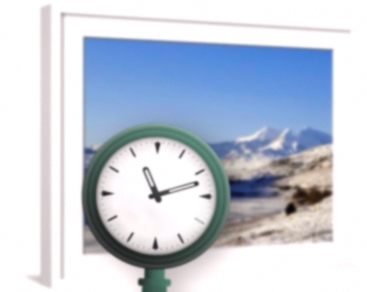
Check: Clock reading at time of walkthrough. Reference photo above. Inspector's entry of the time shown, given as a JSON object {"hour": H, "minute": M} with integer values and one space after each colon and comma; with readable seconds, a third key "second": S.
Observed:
{"hour": 11, "minute": 12}
